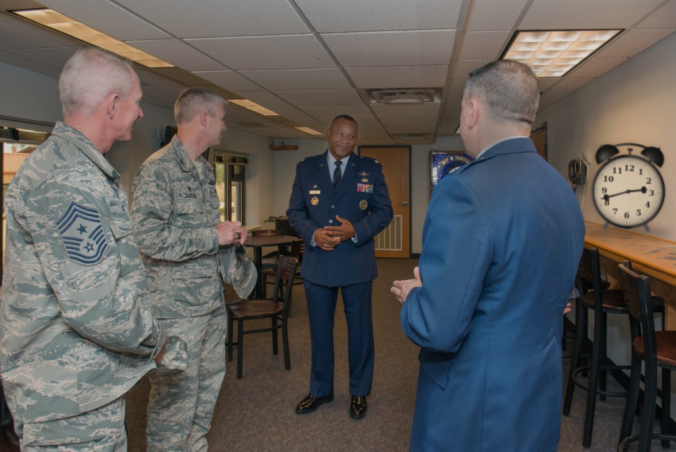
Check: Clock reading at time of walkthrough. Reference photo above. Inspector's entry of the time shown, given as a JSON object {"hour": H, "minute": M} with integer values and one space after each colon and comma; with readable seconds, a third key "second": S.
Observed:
{"hour": 2, "minute": 42}
